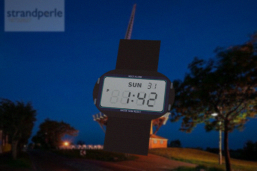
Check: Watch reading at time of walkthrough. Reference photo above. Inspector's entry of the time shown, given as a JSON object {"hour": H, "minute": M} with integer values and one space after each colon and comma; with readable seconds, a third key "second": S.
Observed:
{"hour": 1, "minute": 42}
